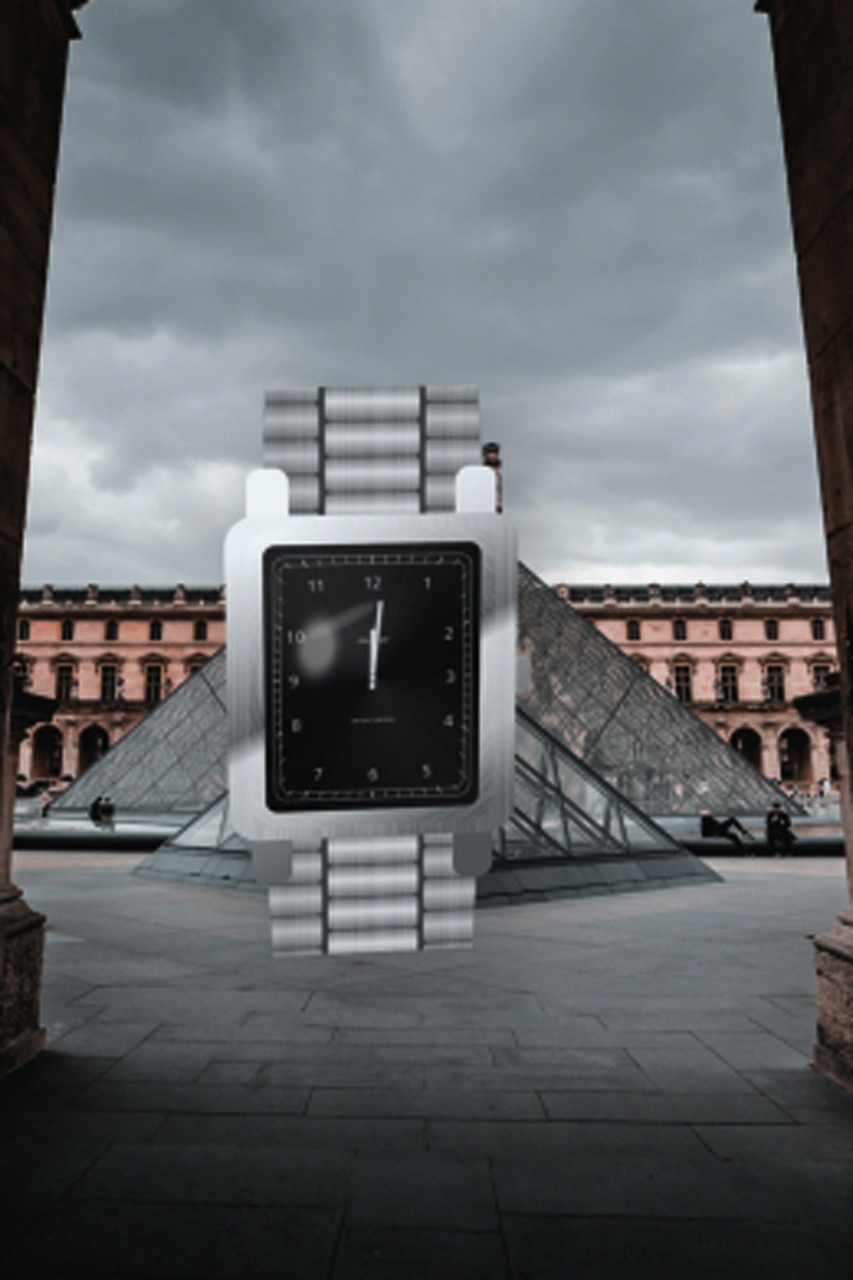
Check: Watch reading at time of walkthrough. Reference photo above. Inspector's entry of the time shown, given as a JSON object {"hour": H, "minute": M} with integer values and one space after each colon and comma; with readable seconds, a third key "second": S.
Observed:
{"hour": 12, "minute": 1}
